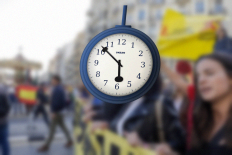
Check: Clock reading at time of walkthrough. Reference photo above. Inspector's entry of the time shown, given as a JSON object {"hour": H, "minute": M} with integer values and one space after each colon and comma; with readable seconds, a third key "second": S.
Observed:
{"hour": 5, "minute": 52}
